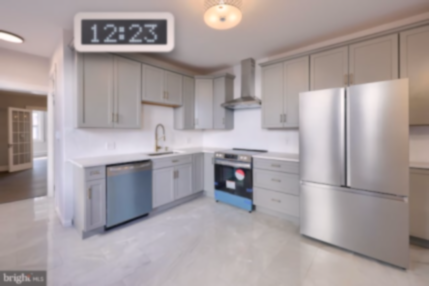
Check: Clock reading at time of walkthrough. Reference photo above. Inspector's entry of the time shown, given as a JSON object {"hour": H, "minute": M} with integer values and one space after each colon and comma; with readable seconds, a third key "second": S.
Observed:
{"hour": 12, "minute": 23}
